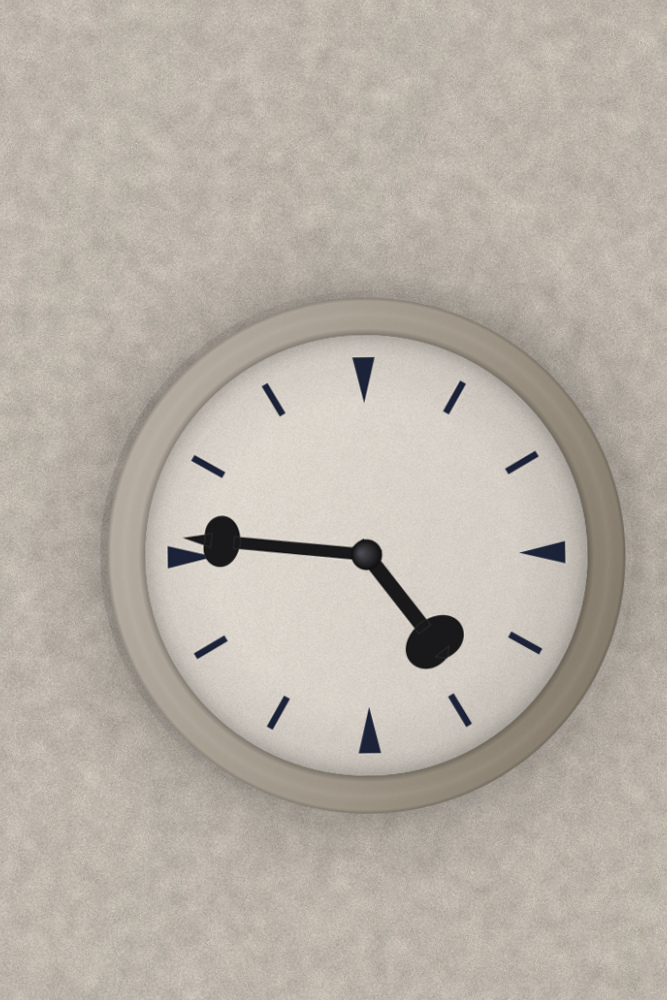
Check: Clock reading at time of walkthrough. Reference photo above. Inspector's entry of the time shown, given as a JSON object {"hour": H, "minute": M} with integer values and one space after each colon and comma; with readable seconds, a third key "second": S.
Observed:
{"hour": 4, "minute": 46}
